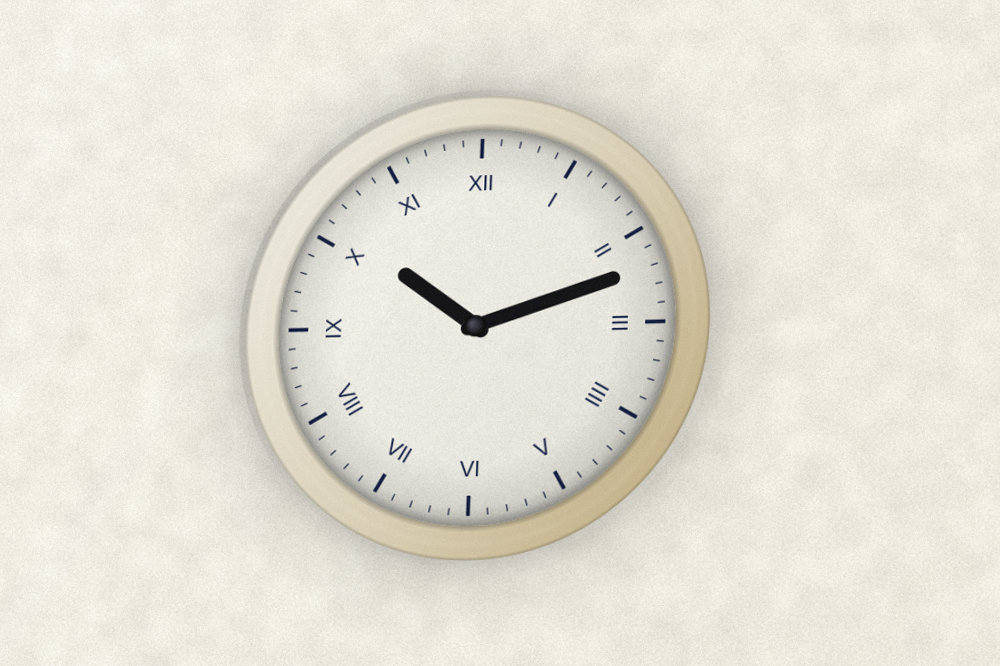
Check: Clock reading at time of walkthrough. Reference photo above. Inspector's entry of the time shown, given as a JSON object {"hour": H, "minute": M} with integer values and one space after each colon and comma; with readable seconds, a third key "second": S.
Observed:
{"hour": 10, "minute": 12}
